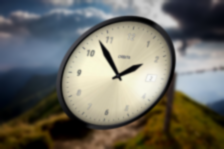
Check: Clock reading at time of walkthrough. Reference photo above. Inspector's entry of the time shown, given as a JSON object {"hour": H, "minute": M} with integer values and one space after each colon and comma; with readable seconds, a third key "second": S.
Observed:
{"hour": 1, "minute": 53}
